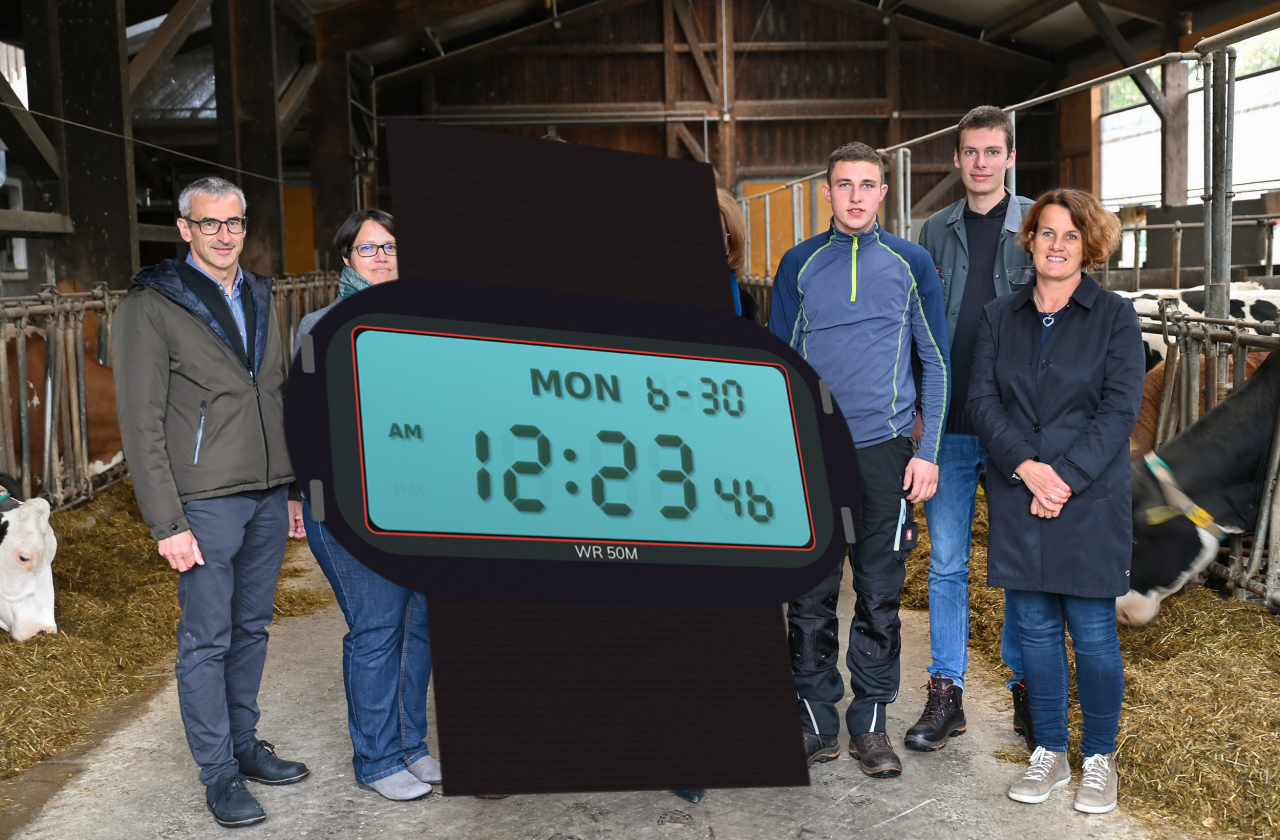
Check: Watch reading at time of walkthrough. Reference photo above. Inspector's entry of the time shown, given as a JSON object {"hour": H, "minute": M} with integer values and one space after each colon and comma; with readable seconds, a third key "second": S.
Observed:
{"hour": 12, "minute": 23, "second": 46}
